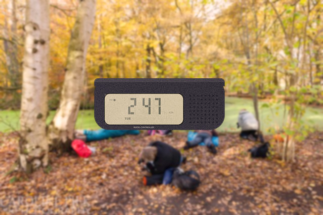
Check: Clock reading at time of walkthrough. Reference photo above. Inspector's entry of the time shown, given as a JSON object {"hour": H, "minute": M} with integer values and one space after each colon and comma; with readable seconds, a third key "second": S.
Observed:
{"hour": 2, "minute": 47}
